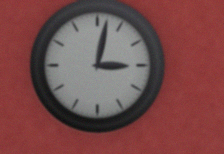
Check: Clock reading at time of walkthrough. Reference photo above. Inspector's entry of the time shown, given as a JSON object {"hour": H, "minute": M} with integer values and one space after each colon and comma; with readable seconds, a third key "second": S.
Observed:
{"hour": 3, "minute": 2}
